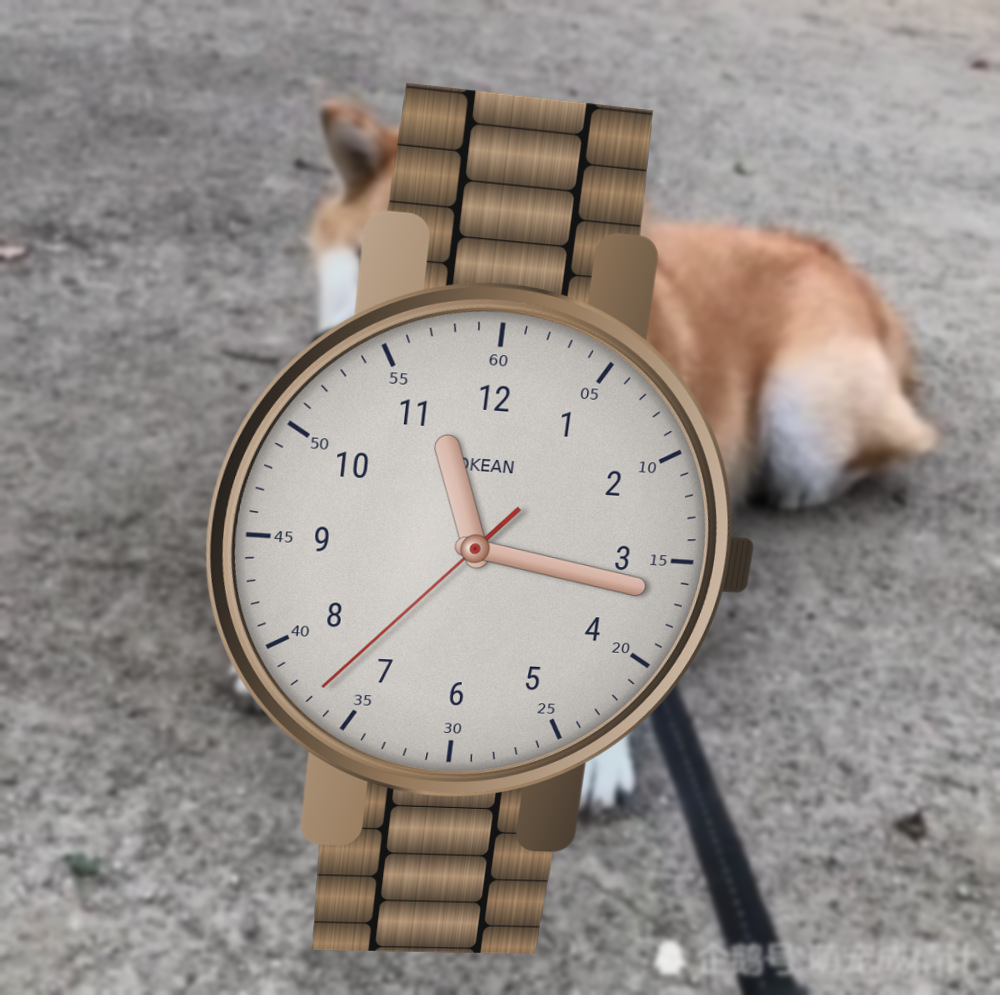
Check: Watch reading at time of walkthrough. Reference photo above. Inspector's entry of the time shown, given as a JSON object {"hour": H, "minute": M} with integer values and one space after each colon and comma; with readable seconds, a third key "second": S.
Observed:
{"hour": 11, "minute": 16, "second": 37}
